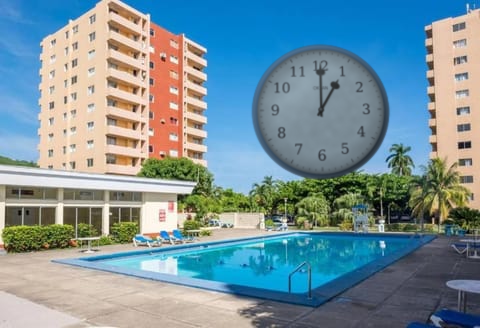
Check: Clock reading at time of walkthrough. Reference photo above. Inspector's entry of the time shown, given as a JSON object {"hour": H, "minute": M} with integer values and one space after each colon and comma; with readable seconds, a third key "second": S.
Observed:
{"hour": 1, "minute": 0}
